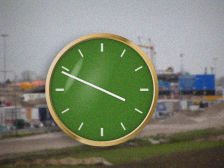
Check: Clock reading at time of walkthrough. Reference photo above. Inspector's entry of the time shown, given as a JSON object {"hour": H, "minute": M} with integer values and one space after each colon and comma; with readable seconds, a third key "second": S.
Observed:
{"hour": 3, "minute": 49}
